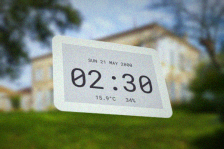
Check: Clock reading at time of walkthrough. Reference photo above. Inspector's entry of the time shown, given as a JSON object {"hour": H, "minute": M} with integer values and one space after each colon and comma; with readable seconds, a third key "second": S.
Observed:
{"hour": 2, "minute": 30}
